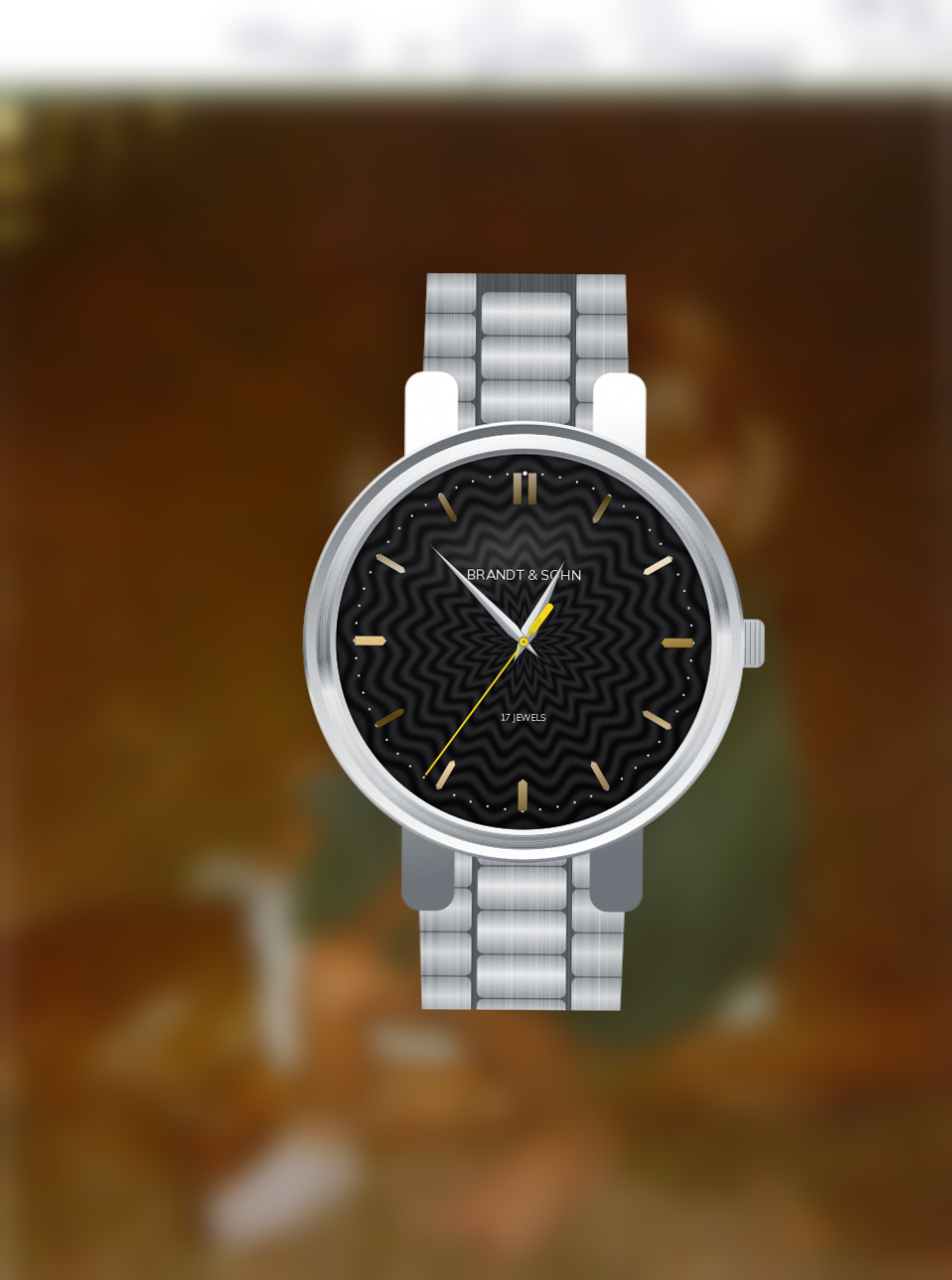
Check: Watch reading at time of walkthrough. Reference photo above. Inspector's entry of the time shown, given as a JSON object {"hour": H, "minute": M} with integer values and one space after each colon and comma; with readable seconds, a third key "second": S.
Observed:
{"hour": 12, "minute": 52, "second": 36}
